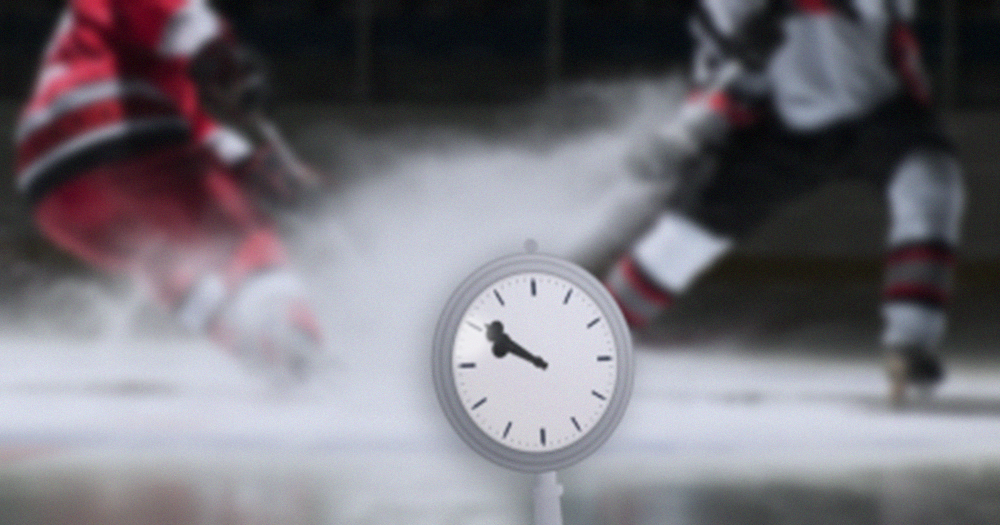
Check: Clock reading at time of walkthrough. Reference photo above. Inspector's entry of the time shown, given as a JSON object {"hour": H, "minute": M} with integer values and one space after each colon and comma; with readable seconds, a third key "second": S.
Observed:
{"hour": 9, "minute": 51}
